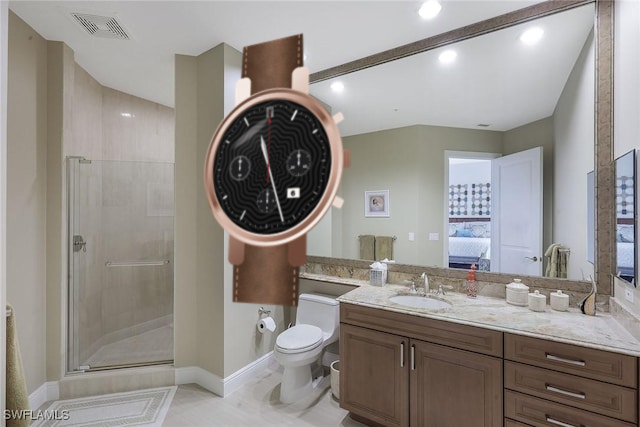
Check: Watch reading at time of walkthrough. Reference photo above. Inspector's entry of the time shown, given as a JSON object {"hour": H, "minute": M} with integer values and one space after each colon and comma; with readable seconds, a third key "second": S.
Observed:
{"hour": 11, "minute": 27}
